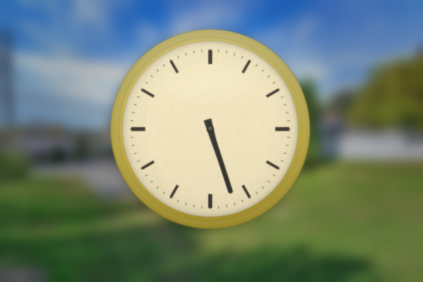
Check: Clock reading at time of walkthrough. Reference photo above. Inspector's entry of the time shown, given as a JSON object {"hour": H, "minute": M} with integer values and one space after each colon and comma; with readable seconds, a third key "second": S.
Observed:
{"hour": 5, "minute": 27}
